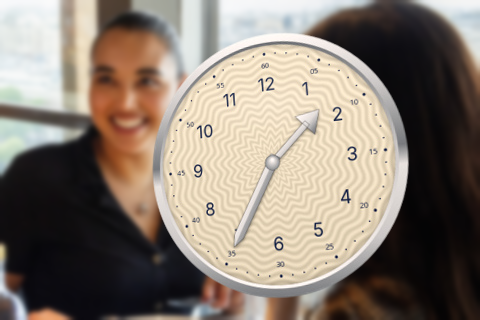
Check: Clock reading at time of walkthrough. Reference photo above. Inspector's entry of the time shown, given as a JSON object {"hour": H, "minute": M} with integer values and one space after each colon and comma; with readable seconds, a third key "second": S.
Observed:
{"hour": 1, "minute": 35}
